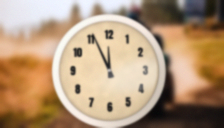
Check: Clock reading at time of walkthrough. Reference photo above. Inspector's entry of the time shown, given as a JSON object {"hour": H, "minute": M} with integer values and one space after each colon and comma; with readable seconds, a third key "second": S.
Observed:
{"hour": 11, "minute": 56}
